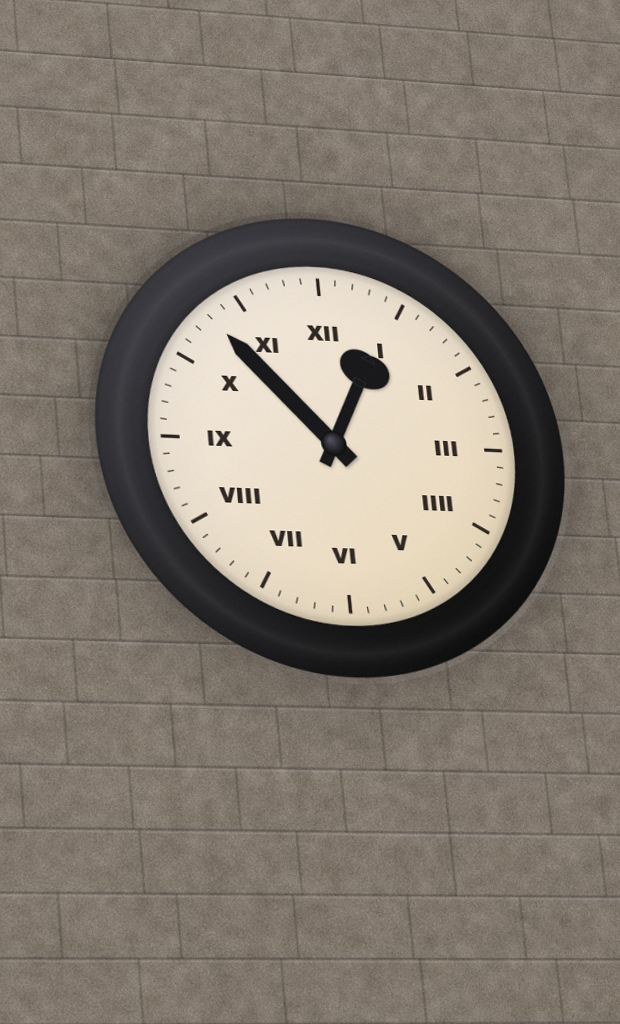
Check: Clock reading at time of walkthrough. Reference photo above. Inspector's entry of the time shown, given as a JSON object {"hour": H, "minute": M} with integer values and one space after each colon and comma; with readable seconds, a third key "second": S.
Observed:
{"hour": 12, "minute": 53}
